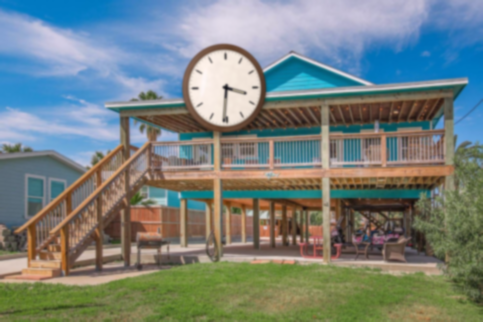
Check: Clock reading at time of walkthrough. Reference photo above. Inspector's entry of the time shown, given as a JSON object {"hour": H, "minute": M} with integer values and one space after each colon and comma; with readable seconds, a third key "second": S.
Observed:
{"hour": 3, "minute": 31}
